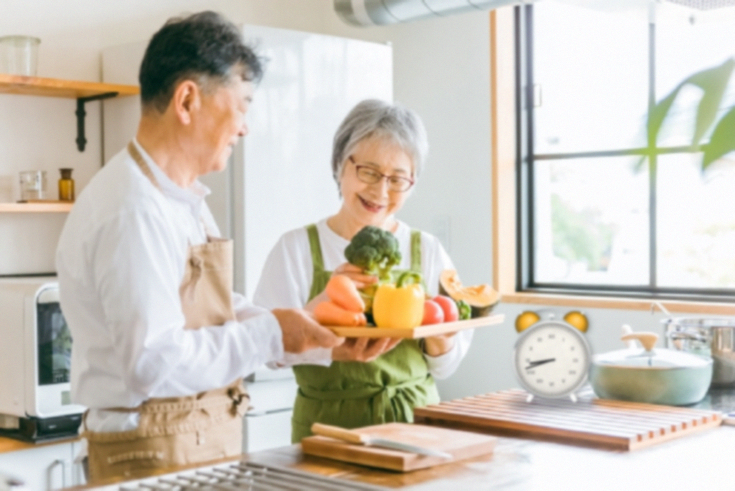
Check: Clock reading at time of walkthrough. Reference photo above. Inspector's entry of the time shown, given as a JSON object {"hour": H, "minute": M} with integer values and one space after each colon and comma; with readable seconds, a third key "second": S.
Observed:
{"hour": 8, "minute": 42}
